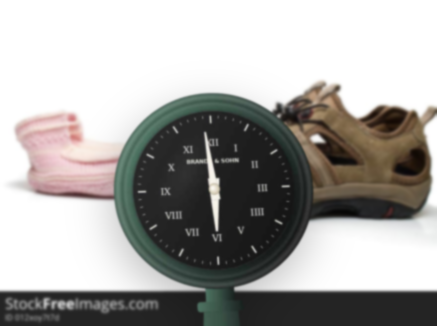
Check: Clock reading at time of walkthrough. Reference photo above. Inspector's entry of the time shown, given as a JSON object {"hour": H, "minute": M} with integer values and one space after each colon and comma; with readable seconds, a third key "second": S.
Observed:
{"hour": 5, "minute": 59}
